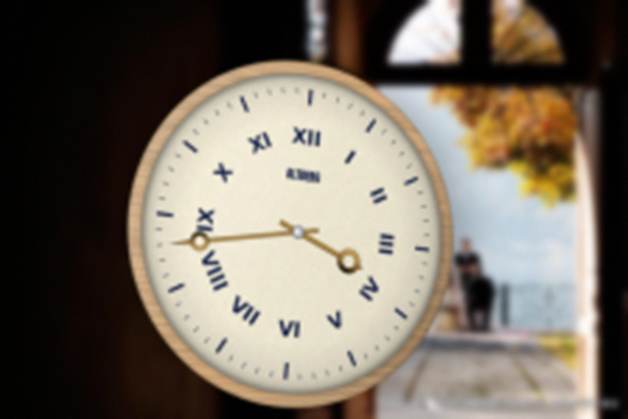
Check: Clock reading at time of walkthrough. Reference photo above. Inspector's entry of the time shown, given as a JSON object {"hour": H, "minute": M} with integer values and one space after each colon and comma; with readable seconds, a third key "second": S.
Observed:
{"hour": 3, "minute": 43}
